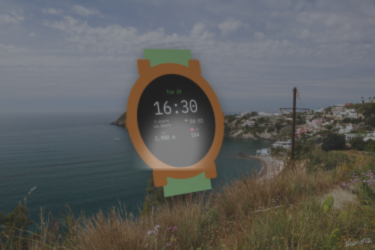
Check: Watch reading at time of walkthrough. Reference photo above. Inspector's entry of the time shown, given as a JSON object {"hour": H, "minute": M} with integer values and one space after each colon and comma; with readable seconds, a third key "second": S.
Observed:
{"hour": 16, "minute": 30}
